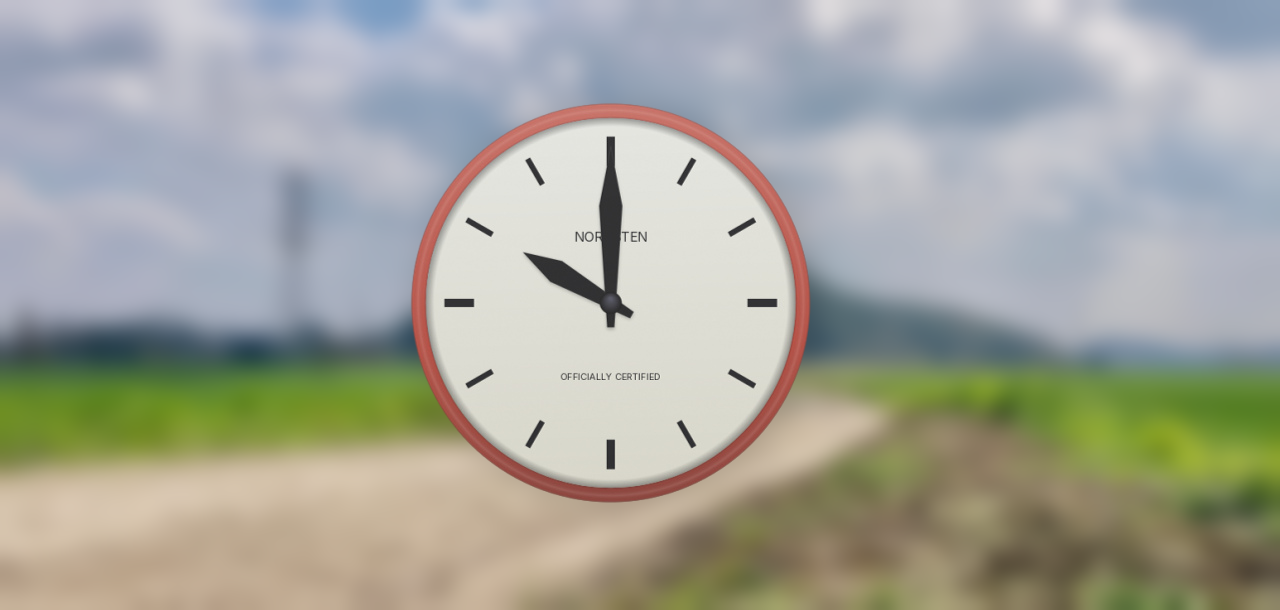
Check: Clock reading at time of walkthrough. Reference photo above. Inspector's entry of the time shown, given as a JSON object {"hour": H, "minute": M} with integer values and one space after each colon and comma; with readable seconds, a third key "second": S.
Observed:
{"hour": 10, "minute": 0}
